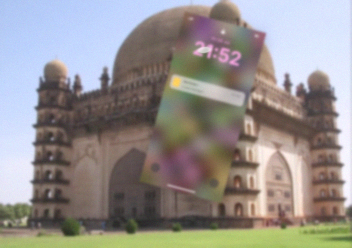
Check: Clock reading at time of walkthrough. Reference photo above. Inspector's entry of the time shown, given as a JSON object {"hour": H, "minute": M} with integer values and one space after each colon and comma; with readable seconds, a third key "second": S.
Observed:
{"hour": 21, "minute": 52}
